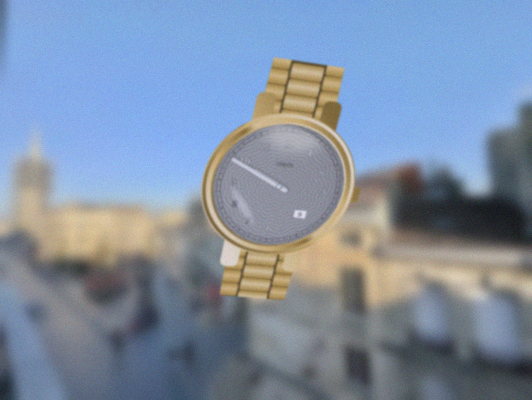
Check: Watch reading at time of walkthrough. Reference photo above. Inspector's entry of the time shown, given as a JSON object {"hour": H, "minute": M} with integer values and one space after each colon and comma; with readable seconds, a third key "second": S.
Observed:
{"hour": 9, "minute": 49}
